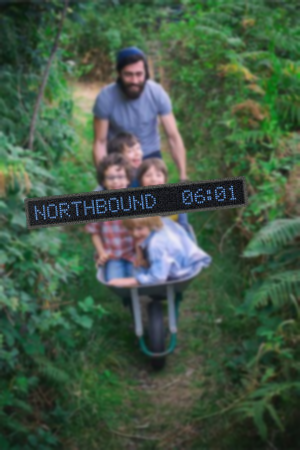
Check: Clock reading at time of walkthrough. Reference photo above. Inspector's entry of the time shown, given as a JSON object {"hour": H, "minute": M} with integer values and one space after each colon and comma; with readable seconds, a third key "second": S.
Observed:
{"hour": 6, "minute": 1}
